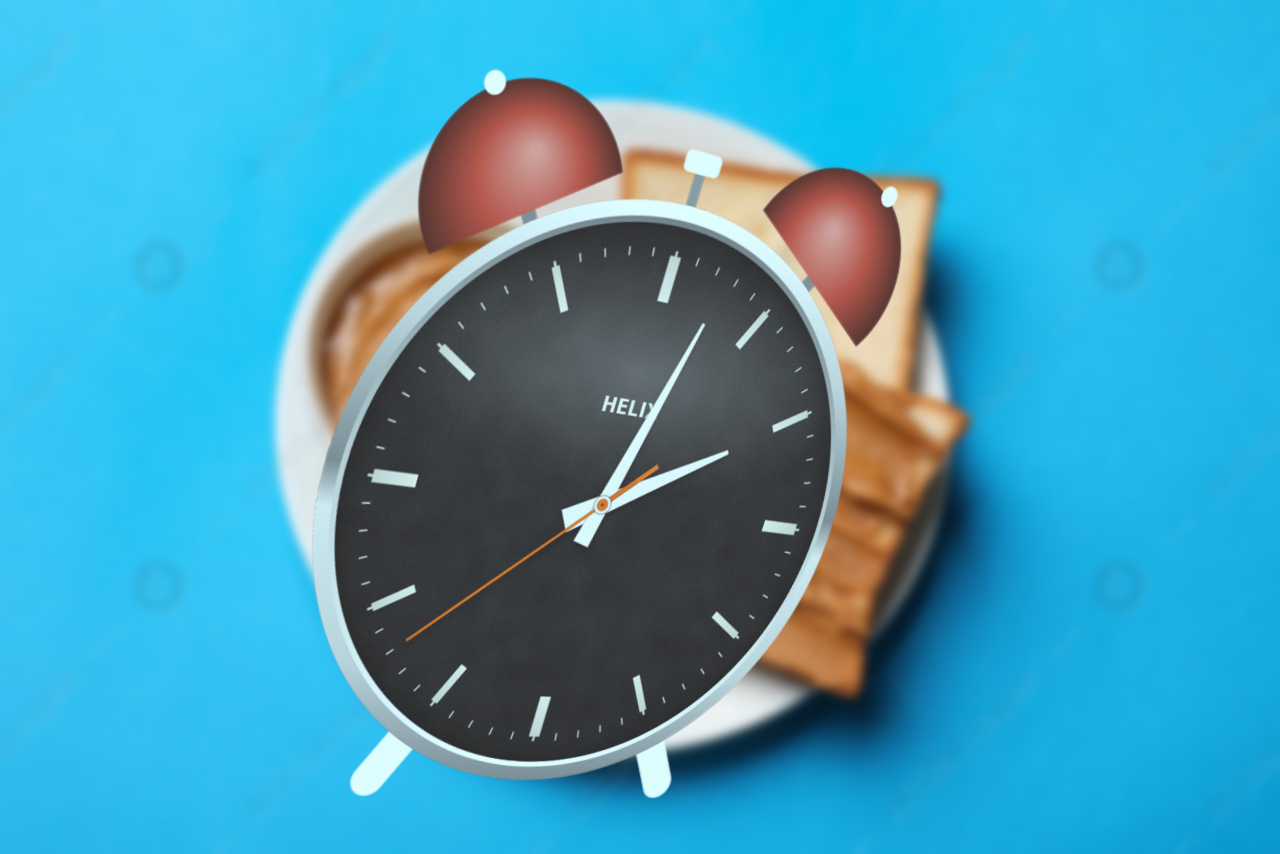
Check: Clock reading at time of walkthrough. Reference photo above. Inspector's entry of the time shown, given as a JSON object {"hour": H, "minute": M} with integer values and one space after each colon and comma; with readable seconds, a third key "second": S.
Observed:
{"hour": 2, "minute": 2, "second": 38}
